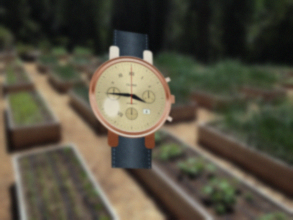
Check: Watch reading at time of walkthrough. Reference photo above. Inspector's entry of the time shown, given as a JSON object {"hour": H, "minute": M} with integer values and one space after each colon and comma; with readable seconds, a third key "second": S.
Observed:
{"hour": 3, "minute": 45}
